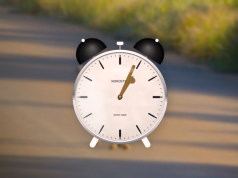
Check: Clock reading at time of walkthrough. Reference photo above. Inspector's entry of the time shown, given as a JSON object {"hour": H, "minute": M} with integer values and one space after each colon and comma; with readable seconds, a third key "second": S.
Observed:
{"hour": 1, "minute": 4}
